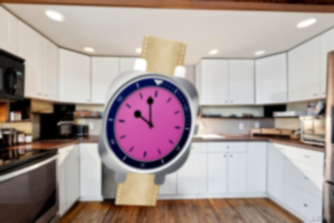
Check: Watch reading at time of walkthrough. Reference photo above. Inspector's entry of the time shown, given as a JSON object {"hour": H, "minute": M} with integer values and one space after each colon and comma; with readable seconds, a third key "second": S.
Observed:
{"hour": 9, "minute": 58}
